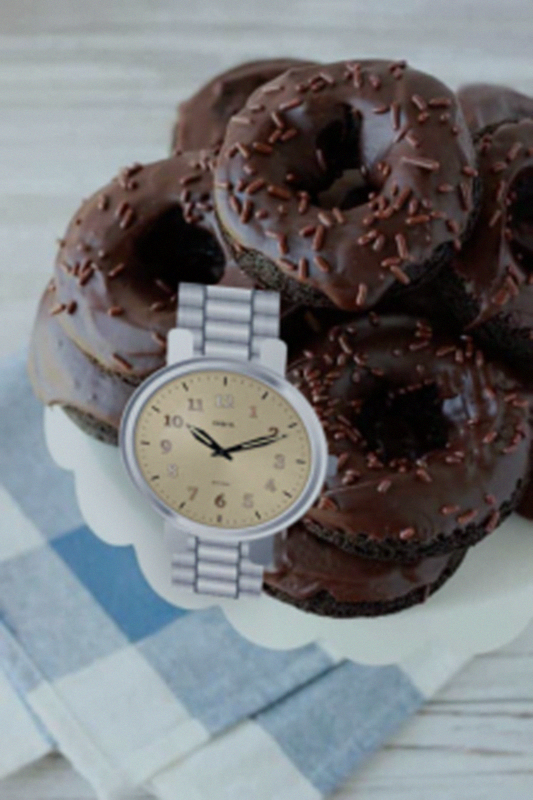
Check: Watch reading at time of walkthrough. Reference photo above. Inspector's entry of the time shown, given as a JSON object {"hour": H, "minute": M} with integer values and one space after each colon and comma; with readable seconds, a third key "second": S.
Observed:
{"hour": 10, "minute": 11}
